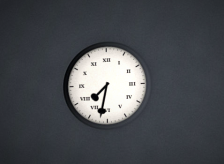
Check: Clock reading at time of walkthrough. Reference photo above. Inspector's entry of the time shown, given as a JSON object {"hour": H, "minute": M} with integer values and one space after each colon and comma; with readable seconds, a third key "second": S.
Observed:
{"hour": 7, "minute": 32}
